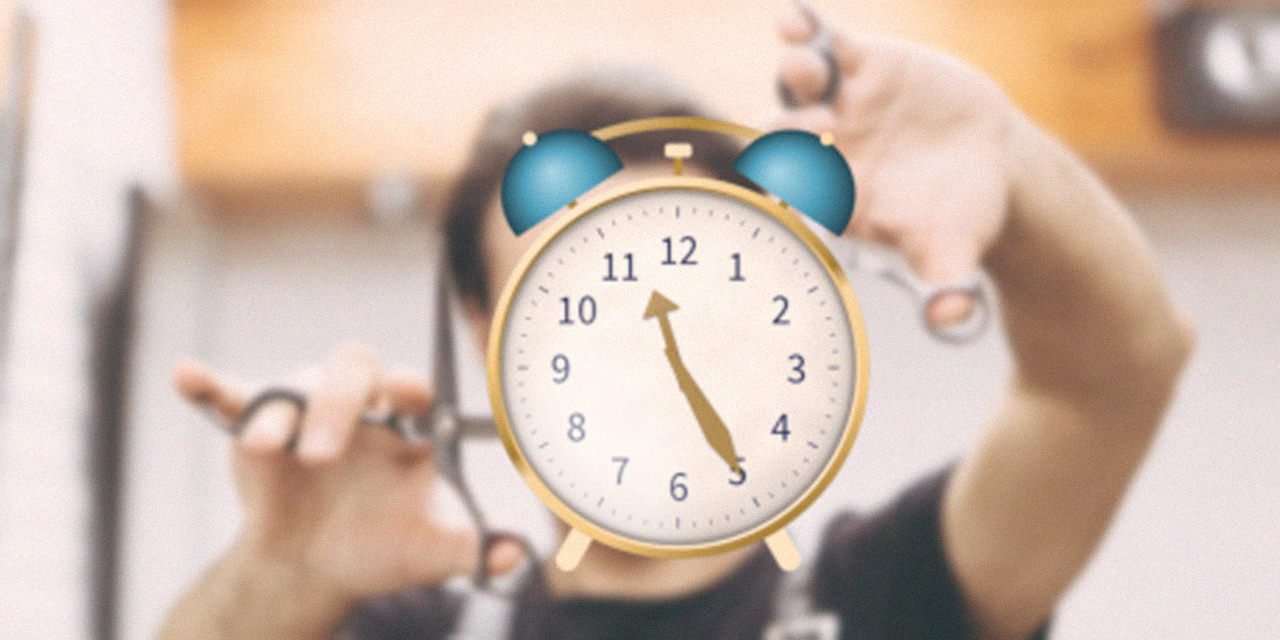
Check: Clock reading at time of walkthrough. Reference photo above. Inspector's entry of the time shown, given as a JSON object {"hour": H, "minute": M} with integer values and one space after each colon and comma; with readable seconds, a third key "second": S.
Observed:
{"hour": 11, "minute": 25}
